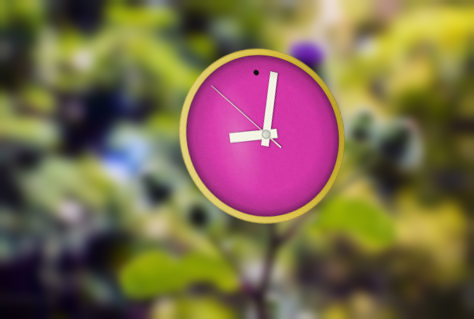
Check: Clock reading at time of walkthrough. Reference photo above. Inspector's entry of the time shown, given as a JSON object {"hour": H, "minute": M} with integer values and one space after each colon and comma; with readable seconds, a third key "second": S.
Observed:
{"hour": 9, "minute": 2, "second": 53}
